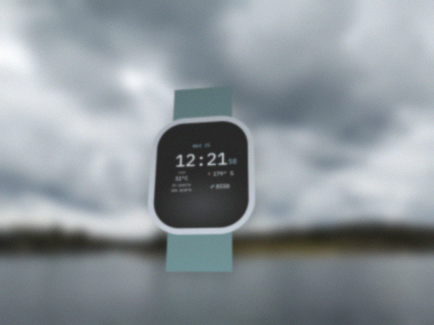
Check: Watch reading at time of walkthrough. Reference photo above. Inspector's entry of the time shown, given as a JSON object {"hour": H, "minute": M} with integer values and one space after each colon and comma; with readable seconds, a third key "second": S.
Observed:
{"hour": 12, "minute": 21}
